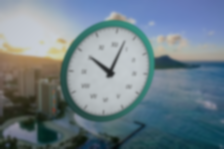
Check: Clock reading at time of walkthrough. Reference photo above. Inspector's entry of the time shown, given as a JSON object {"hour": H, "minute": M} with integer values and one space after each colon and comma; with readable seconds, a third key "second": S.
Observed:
{"hour": 10, "minute": 3}
